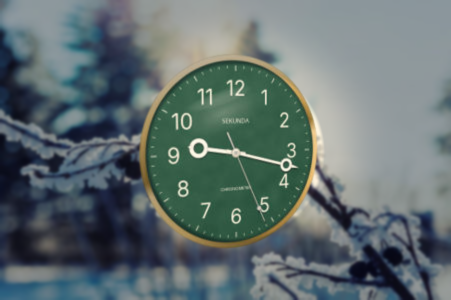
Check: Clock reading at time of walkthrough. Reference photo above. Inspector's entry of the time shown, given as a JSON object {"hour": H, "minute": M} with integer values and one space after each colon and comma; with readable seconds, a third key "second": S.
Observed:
{"hour": 9, "minute": 17, "second": 26}
